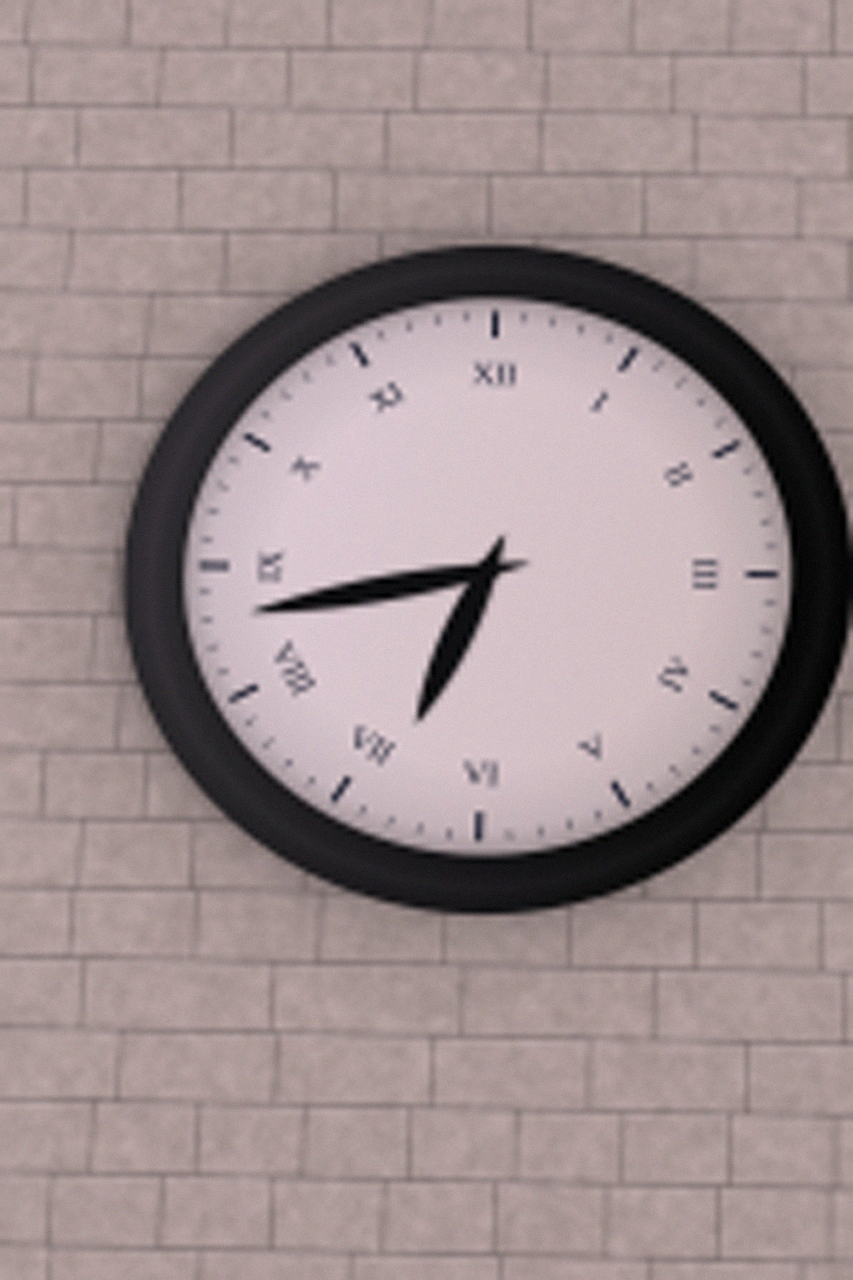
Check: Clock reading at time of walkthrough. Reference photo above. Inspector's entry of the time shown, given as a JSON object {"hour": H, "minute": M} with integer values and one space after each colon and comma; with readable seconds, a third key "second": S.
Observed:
{"hour": 6, "minute": 43}
